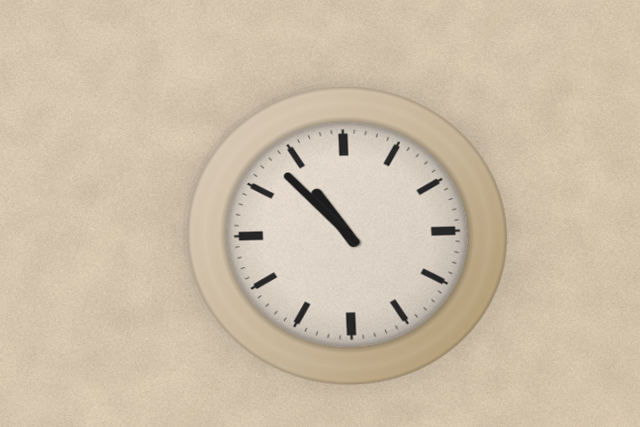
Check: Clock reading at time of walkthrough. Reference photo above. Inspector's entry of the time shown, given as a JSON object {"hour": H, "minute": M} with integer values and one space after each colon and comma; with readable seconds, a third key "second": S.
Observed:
{"hour": 10, "minute": 53}
